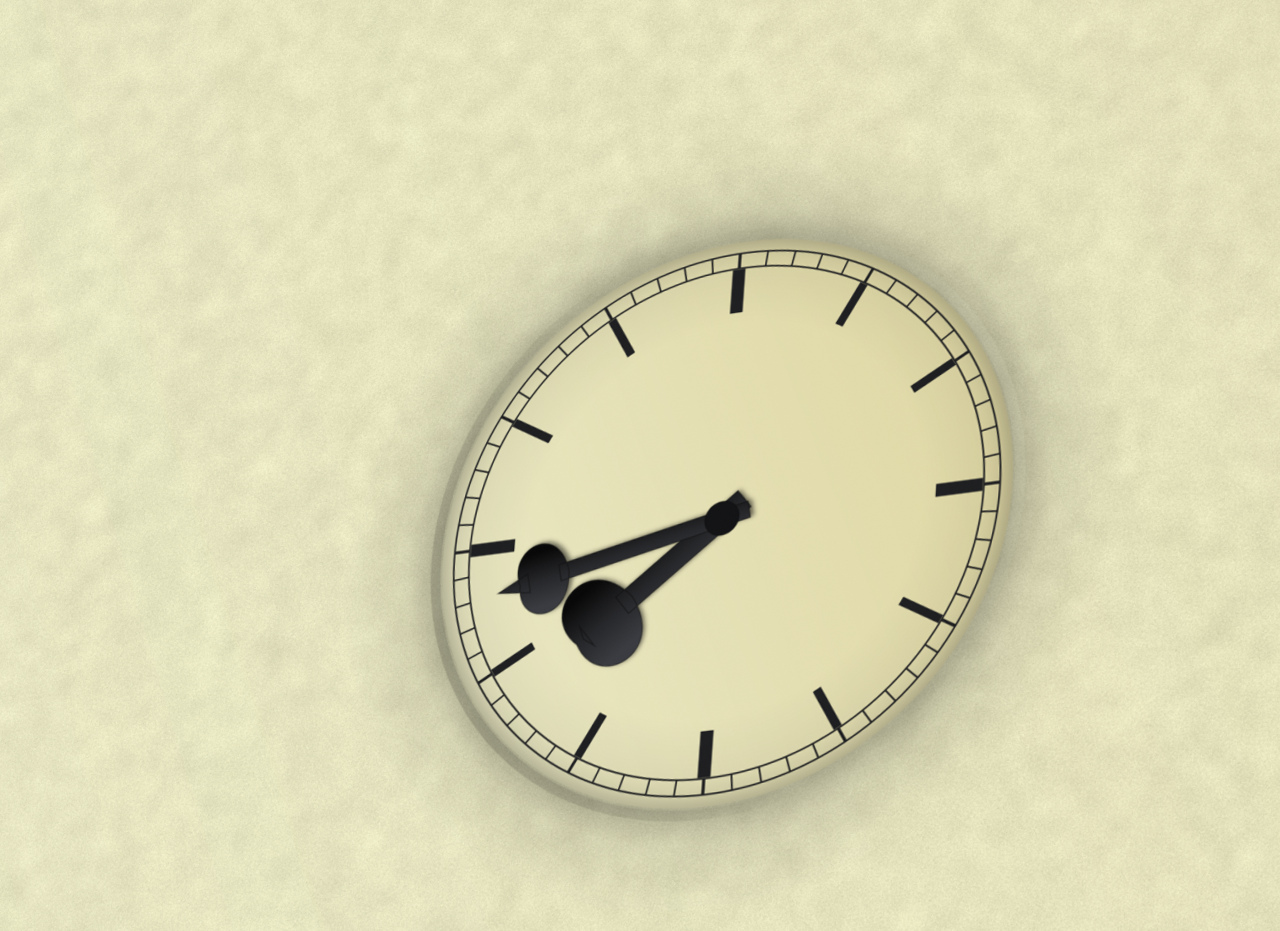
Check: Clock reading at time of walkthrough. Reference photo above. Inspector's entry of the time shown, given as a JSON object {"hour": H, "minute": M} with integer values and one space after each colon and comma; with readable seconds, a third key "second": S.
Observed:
{"hour": 7, "minute": 43}
